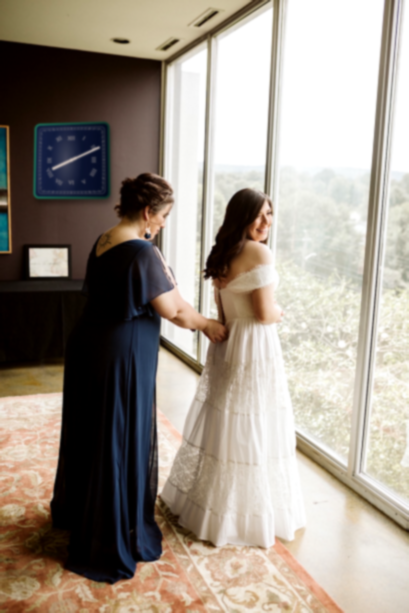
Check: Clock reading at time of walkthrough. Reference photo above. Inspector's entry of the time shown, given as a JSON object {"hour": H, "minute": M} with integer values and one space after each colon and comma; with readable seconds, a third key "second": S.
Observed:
{"hour": 8, "minute": 11}
